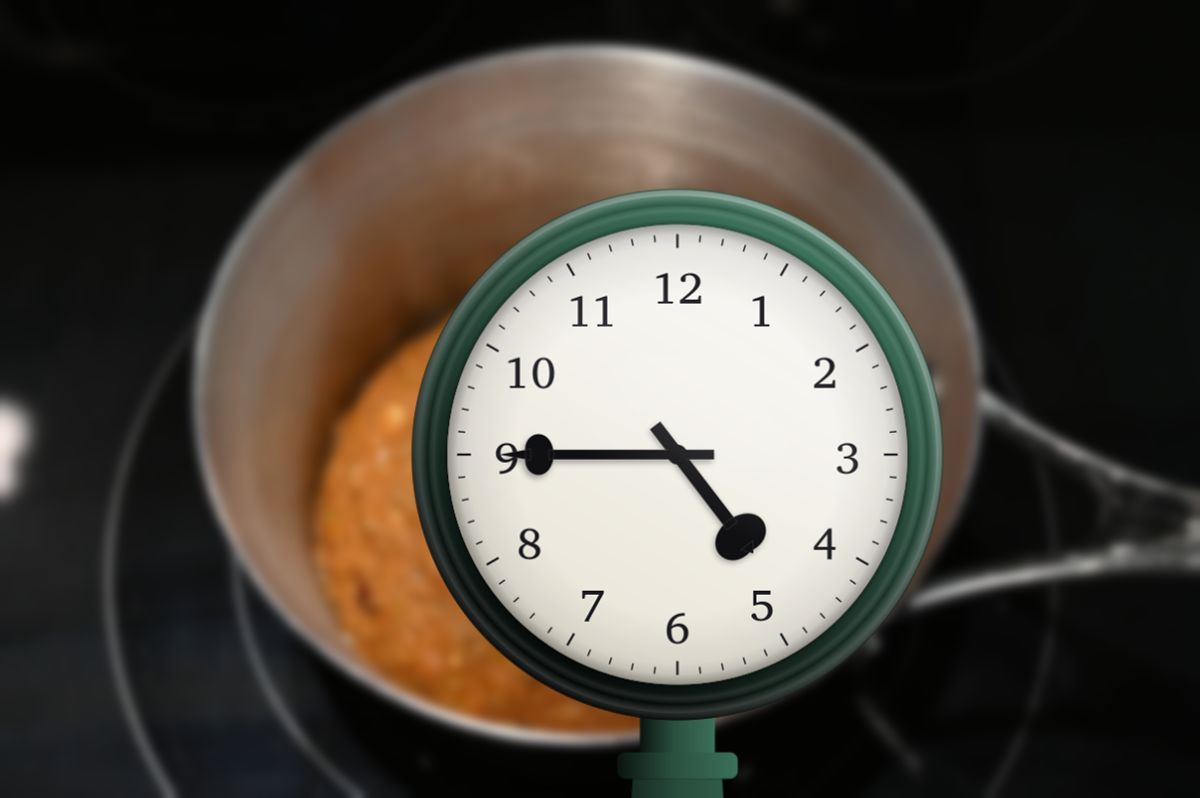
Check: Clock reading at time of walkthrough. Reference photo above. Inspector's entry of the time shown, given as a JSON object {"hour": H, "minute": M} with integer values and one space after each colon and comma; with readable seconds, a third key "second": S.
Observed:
{"hour": 4, "minute": 45}
